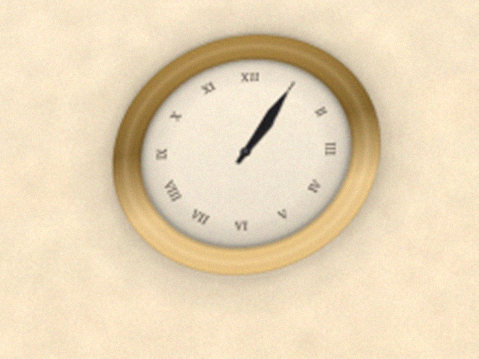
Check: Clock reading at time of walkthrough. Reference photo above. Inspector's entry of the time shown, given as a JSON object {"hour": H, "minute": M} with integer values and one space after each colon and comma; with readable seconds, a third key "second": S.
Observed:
{"hour": 1, "minute": 5}
